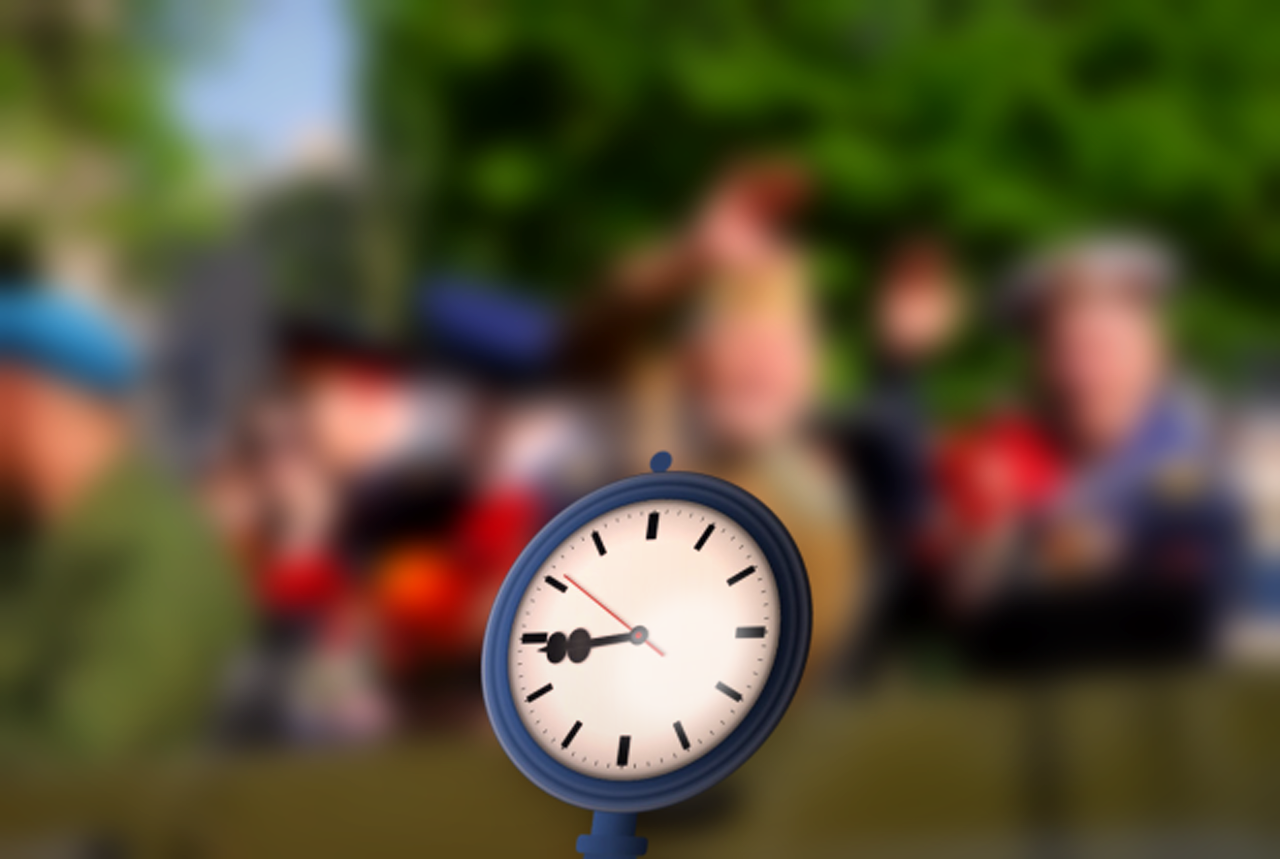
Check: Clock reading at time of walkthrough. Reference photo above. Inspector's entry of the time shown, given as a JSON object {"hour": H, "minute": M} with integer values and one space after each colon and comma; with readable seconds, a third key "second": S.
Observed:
{"hour": 8, "minute": 43, "second": 51}
